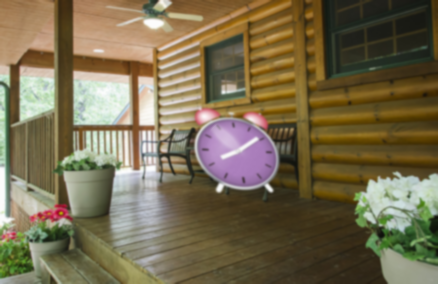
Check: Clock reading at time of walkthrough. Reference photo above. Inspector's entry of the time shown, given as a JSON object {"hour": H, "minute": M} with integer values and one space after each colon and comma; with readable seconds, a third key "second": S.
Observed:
{"hour": 8, "minute": 9}
